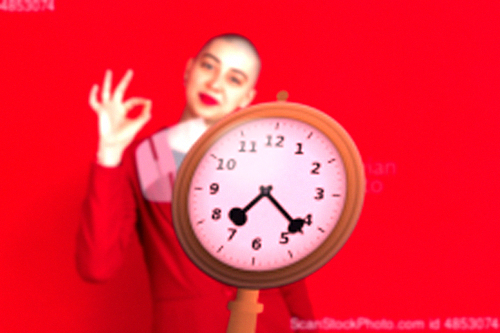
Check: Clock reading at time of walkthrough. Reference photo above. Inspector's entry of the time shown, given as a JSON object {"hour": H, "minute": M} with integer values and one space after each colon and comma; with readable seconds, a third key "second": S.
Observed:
{"hour": 7, "minute": 22}
